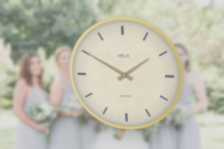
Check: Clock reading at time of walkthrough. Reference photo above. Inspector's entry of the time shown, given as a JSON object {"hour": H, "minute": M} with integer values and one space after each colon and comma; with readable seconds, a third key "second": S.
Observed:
{"hour": 1, "minute": 50}
